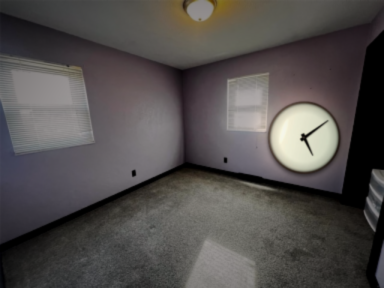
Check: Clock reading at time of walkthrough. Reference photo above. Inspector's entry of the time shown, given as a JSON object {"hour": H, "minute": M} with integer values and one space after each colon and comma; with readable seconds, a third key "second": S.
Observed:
{"hour": 5, "minute": 9}
